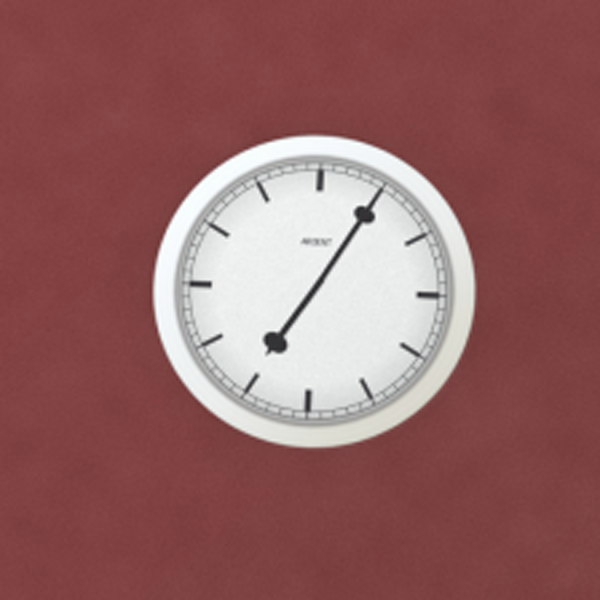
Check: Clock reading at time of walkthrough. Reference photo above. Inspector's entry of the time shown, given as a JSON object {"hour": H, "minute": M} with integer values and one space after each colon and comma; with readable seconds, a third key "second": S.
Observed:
{"hour": 7, "minute": 5}
